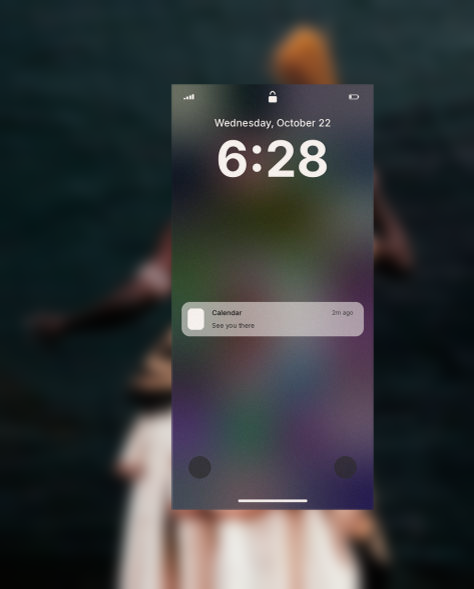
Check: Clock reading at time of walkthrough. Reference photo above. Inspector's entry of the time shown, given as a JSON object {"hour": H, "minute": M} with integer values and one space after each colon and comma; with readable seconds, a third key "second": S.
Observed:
{"hour": 6, "minute": 28}
